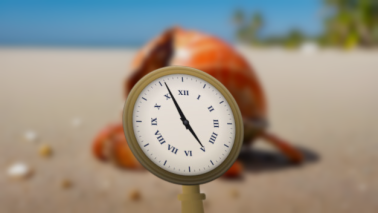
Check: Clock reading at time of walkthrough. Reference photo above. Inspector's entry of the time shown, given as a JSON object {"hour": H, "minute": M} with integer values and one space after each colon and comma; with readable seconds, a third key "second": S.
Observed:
{"hour": 4, "minute": 56}
